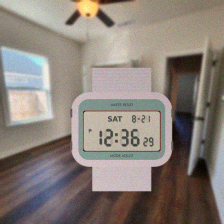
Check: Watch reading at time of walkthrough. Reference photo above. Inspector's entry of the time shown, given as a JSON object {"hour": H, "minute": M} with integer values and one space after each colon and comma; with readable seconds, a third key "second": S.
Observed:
{"hour": 12, "minute": 36, "second": 29}
